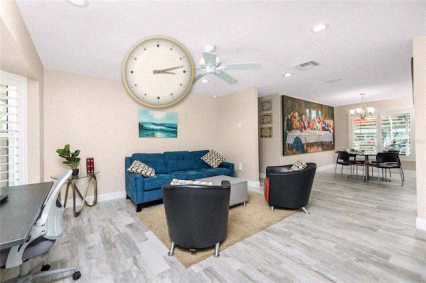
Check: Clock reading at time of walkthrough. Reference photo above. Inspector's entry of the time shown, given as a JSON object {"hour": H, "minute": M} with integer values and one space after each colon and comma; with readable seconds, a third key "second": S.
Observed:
{"hour": 3, "minute": 13}
